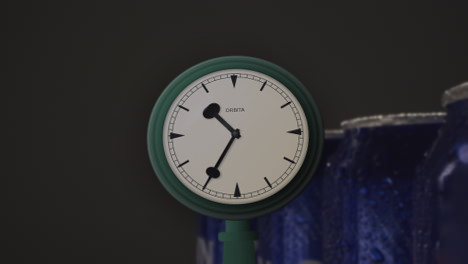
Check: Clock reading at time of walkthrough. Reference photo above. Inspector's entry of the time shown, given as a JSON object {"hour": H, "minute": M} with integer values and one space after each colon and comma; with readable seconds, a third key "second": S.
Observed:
{"hour": 10, "minute": 35}
